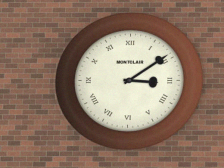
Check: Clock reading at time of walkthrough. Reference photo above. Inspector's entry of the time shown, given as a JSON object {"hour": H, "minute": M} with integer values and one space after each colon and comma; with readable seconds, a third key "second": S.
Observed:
{"hour": 3, "minute": 9}
